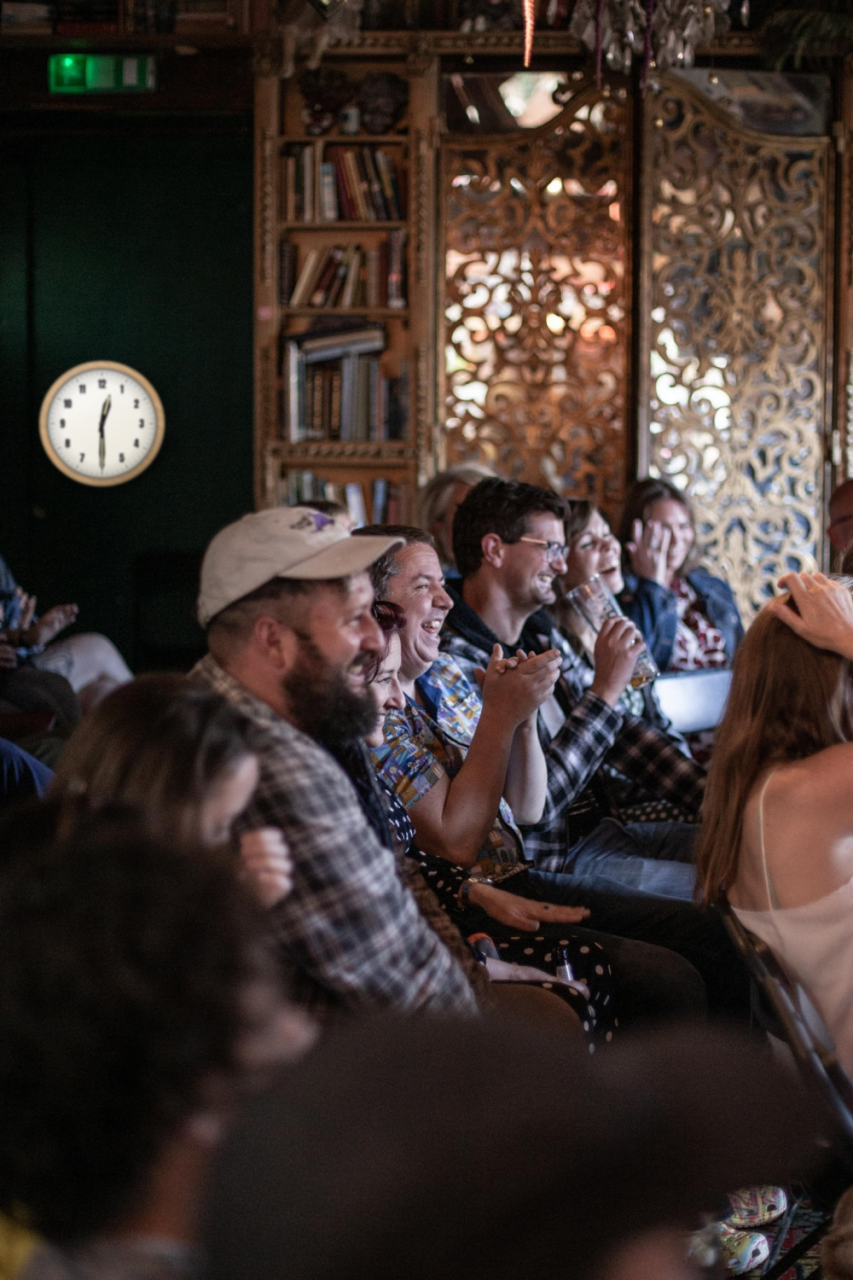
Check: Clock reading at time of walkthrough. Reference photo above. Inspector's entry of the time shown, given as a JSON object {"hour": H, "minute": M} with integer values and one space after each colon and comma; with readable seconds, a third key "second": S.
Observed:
{"hour": 12, "minute": 30}
